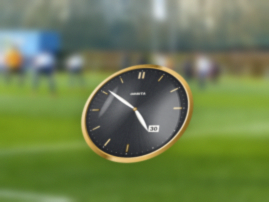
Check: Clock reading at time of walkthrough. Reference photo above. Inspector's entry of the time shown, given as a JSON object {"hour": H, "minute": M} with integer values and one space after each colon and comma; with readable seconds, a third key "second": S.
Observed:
{"hour": 4, "minute": 51}
